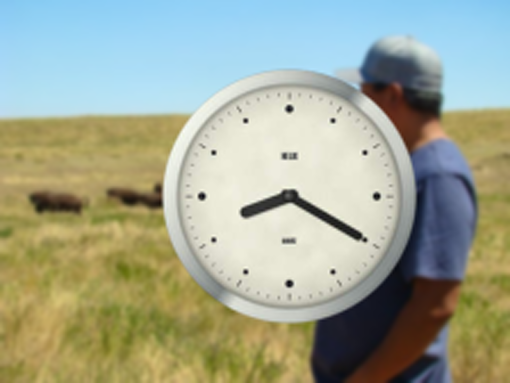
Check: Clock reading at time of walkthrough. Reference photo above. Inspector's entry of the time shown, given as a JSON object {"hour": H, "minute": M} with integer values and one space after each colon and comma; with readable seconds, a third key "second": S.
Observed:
{"hour": 8, "minute": 20}
